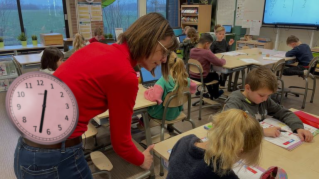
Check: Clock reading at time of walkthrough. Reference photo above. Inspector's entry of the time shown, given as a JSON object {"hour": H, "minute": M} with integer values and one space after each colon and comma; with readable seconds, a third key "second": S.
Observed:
{"hour": 12, "minute": 33}
